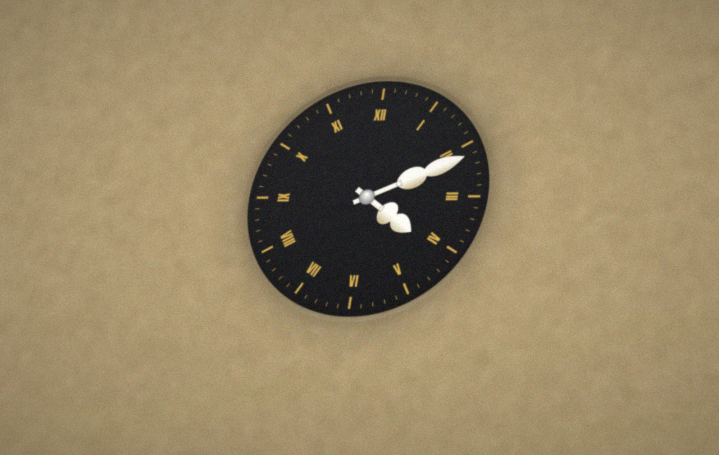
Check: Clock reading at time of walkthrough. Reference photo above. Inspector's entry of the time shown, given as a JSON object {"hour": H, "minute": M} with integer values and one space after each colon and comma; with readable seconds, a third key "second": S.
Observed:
{"hour": 4, "minute": 11}
